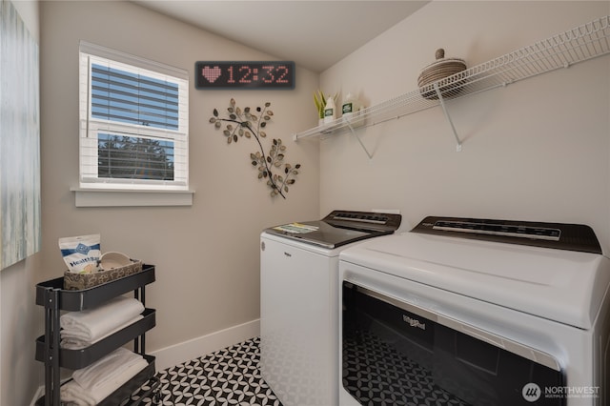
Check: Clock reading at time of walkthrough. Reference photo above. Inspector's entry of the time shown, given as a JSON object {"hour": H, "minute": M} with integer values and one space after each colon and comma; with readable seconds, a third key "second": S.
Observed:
{"hour": 12, "minute": 32}
